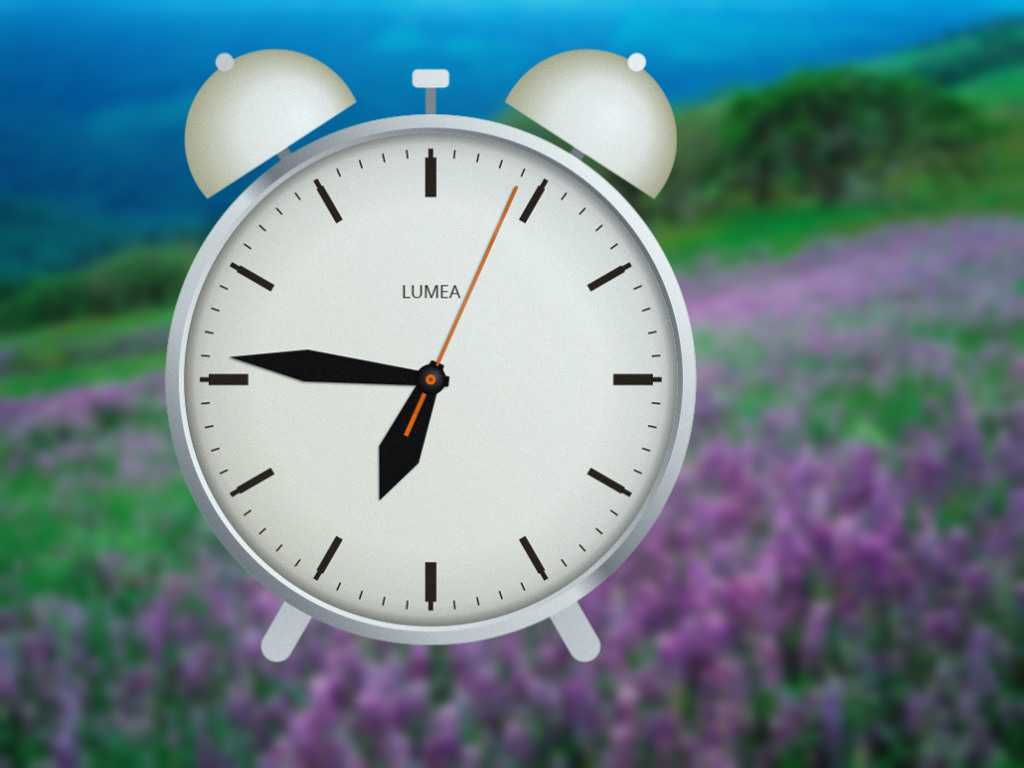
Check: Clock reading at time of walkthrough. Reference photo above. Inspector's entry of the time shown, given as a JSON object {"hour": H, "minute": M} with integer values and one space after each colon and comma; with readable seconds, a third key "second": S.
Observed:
{"hour": 6, "minute": 46, "second": 4}
